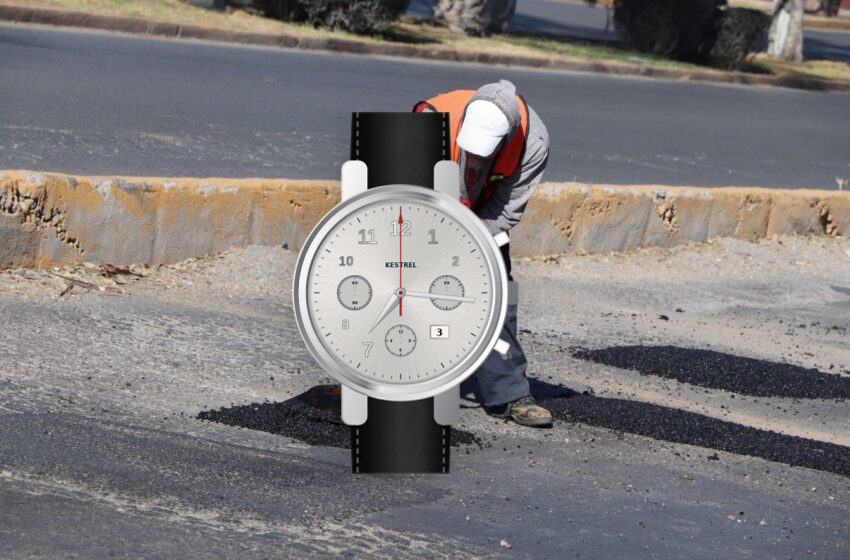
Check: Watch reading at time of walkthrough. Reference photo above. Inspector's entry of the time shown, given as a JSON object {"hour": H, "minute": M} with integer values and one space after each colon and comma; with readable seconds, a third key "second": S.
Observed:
{"hour": 7, "minute": 16}
